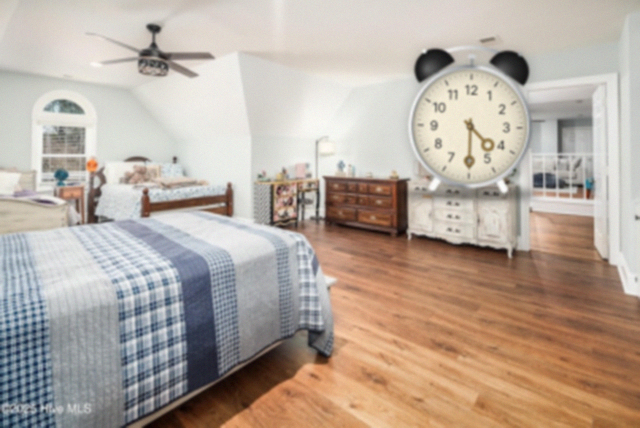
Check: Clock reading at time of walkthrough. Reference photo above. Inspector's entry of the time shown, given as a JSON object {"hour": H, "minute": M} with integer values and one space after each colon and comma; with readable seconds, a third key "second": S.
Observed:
{"hour": 4, "minute": 30}
